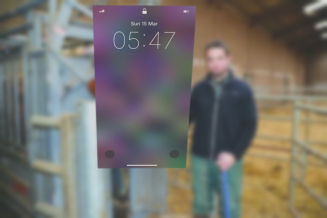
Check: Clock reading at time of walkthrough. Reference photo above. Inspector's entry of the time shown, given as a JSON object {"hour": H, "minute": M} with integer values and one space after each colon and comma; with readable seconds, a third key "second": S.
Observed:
{"hour": 5, "minute": 47}
